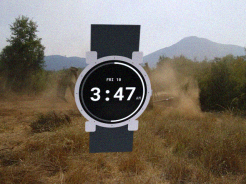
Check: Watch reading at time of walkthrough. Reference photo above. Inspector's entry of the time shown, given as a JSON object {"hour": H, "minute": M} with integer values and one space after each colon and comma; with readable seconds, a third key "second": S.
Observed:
{"hour": 3, "minute": 47}
